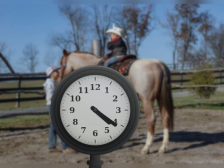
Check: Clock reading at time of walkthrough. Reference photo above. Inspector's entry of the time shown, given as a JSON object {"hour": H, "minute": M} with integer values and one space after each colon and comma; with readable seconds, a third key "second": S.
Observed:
{"hour": 4, "minute": 21}
